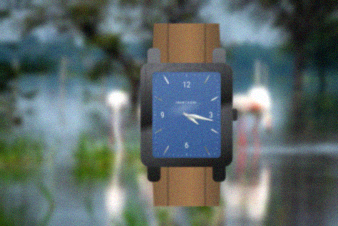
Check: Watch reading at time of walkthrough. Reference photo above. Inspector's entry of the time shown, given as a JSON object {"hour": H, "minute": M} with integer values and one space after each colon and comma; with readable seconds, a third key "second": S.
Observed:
{"hour": 4, "minute": 17}
